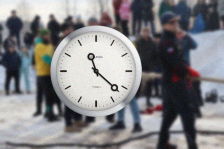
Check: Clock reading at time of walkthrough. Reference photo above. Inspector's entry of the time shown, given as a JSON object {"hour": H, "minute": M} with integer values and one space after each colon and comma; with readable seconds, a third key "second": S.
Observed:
{"hour": 11, "minute": 22}
